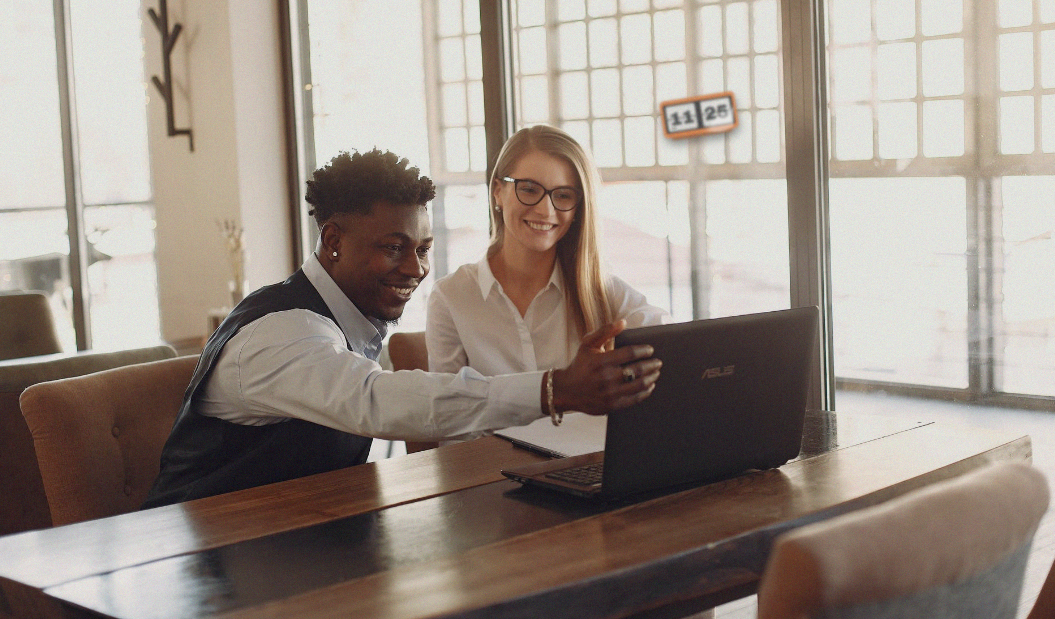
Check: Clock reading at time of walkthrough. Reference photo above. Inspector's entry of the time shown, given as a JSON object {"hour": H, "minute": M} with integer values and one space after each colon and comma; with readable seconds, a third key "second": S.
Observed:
{"hour": 11, "minute": 25}
